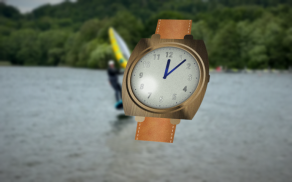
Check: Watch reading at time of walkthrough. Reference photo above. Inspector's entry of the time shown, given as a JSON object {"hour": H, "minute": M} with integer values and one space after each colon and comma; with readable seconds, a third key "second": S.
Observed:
{"hour": 12, "minute": 7}
